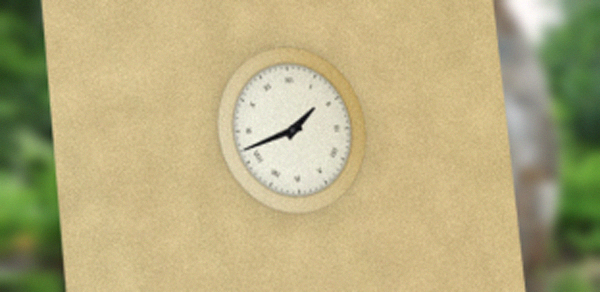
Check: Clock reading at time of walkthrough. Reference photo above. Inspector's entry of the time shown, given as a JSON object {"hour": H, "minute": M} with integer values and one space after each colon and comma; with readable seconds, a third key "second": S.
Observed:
{"hour": 1, "minute": 42}
